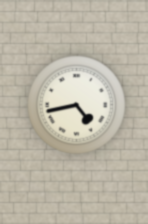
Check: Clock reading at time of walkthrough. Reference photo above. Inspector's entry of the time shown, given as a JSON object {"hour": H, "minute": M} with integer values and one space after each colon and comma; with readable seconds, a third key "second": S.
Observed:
{"hour": 4, "minute": 43}
